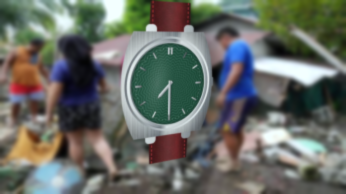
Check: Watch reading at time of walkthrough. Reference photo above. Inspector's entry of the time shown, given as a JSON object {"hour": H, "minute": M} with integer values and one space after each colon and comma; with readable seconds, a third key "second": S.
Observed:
{"hour": 7, "minute": 30}
